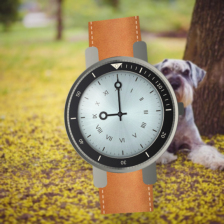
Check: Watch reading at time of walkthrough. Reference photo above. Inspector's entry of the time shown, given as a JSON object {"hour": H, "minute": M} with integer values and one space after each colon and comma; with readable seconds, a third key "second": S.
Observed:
{"hour": 9, "minute": 0}
